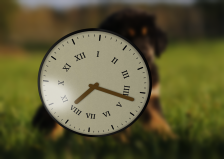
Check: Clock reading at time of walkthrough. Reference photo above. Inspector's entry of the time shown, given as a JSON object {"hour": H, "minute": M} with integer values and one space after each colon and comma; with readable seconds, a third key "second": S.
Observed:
{"hour": 8, "minute": 22}
